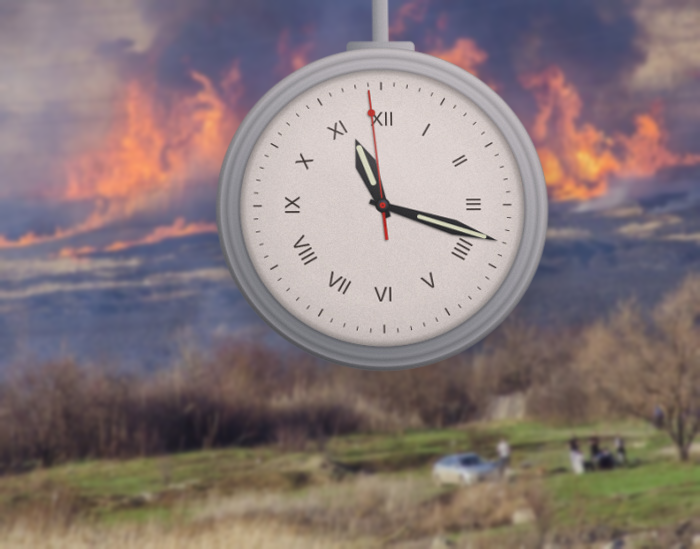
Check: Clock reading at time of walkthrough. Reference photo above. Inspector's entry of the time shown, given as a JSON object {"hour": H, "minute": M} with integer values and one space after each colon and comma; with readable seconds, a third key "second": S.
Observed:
{"hour": 11, "minute": 17, "second": 59}
